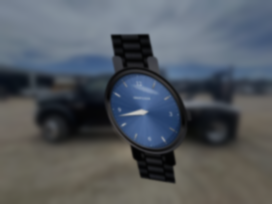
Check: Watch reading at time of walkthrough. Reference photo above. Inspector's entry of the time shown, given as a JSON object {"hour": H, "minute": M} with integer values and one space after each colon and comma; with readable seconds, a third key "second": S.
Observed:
{"hour": 8, "minute": 43}
